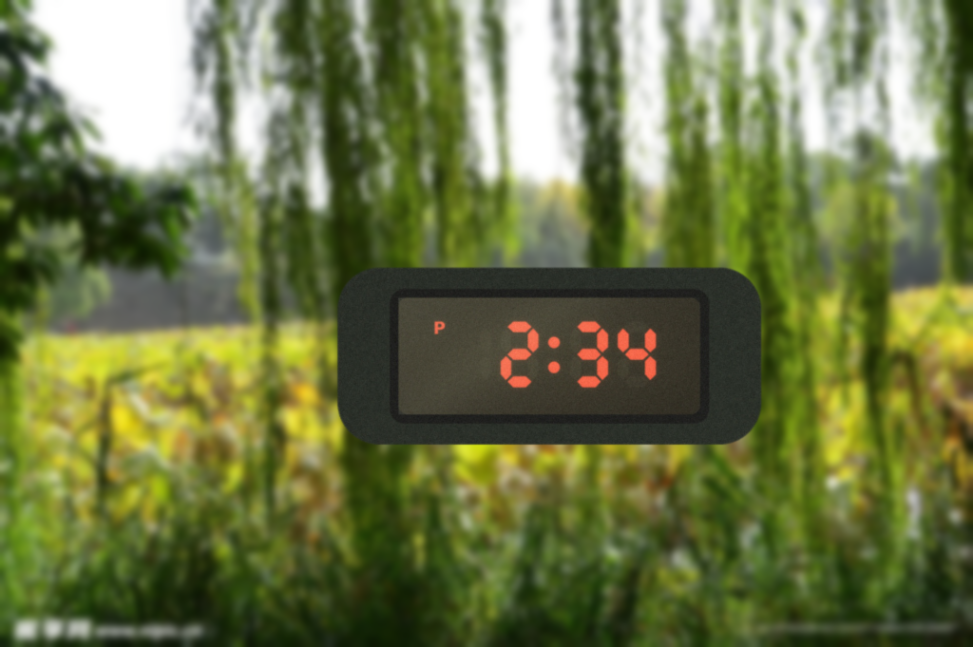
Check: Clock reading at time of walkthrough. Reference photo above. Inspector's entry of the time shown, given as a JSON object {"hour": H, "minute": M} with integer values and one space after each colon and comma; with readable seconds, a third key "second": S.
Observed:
{"hour": 2, "minute": 34}
